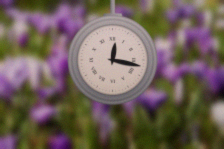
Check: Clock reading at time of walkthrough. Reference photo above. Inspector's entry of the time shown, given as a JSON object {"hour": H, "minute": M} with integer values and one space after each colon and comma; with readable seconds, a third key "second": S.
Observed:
{"hour": 12, "minute": 17}
